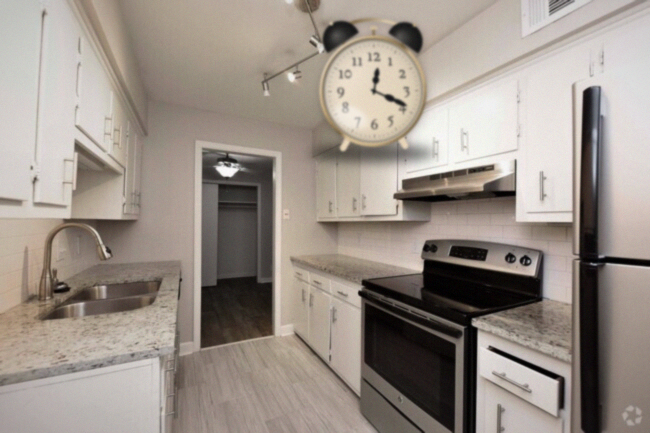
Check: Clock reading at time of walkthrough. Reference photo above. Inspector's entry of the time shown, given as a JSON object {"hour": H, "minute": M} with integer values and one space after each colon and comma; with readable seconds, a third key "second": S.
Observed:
{"hour": 12, "minute": 19}
